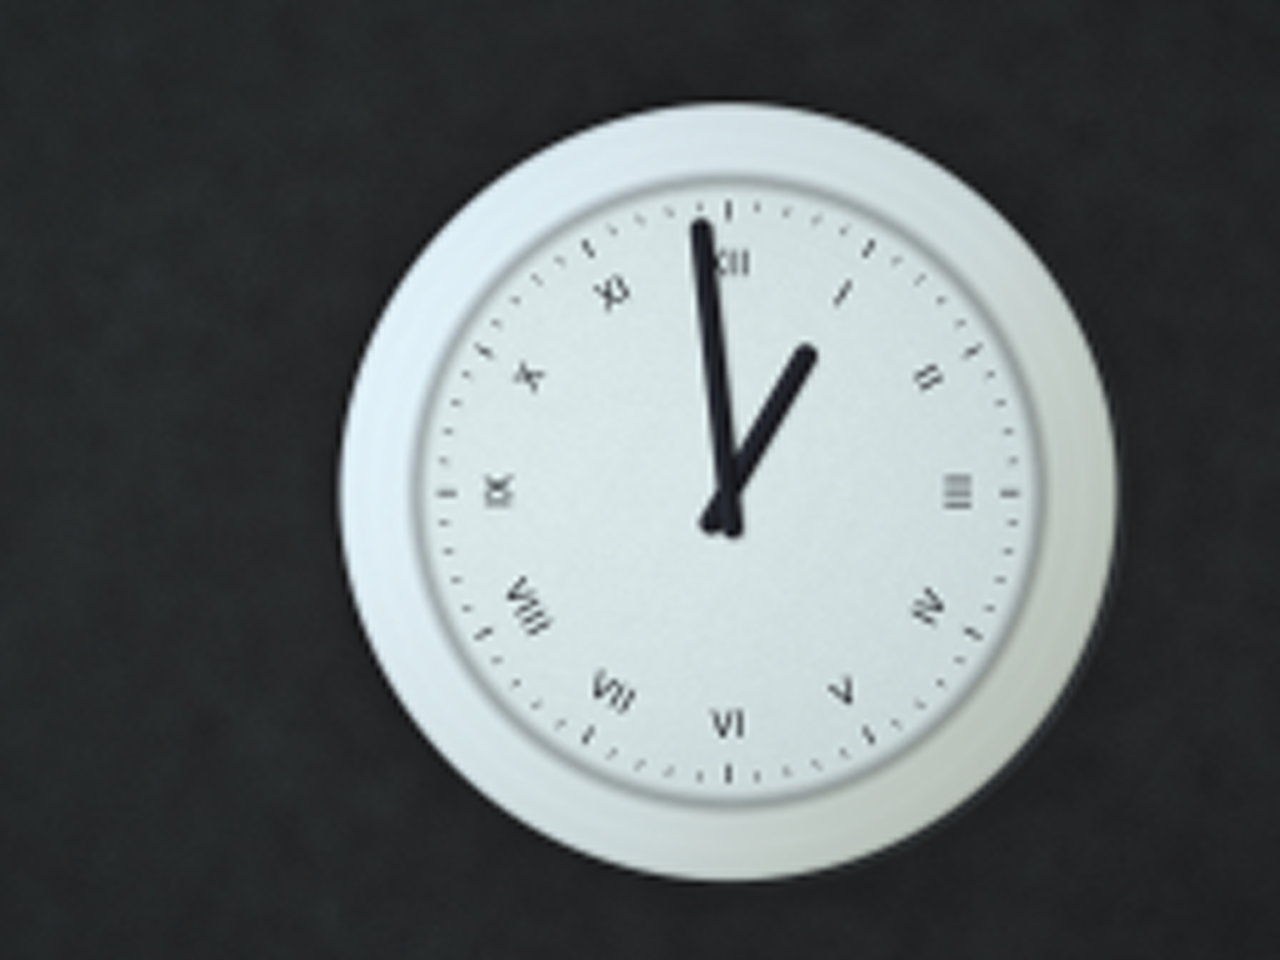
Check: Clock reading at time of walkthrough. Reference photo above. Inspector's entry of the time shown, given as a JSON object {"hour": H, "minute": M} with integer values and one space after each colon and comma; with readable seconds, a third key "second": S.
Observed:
{"hour": 12, "minute": 59}
